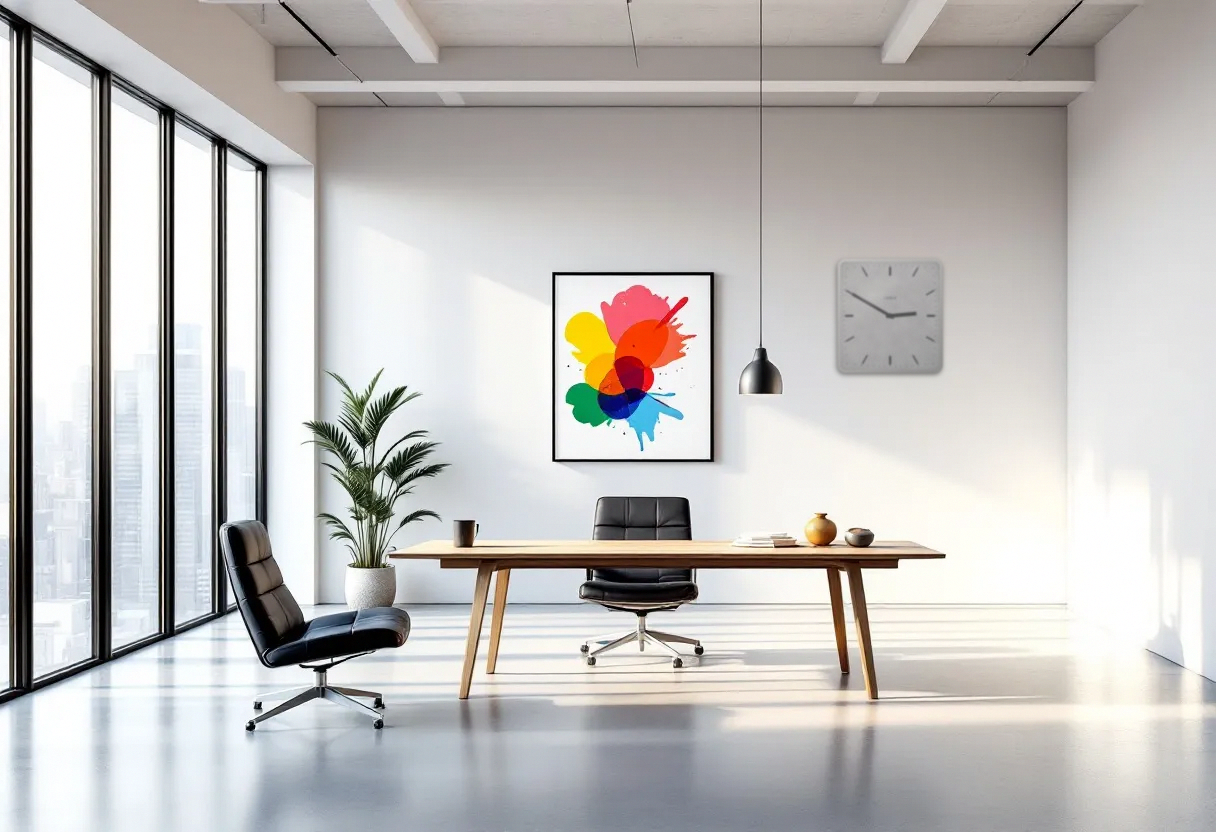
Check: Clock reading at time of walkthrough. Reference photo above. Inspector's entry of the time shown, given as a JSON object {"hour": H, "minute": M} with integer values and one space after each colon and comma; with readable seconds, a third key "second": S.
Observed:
{"hour": 2, "minute": 50}
